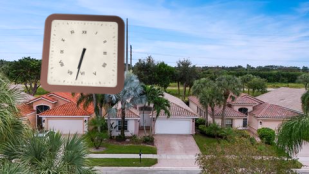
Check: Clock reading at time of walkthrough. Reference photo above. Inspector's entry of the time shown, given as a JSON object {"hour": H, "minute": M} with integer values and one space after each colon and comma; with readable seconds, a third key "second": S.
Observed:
{"hour": 6, "minute": 32}
